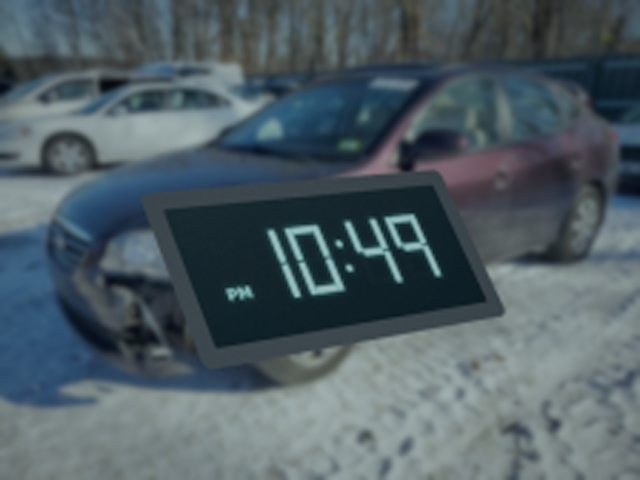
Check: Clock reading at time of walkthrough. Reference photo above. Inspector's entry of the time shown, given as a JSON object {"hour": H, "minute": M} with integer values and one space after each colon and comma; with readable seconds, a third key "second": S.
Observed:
{"hour": 10, "minute": 49}
